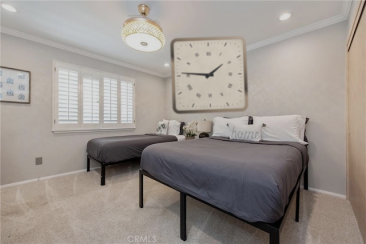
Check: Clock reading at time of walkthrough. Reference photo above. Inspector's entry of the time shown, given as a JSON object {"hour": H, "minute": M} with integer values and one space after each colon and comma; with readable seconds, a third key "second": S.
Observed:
{"hour": 1, "minute": 46}
